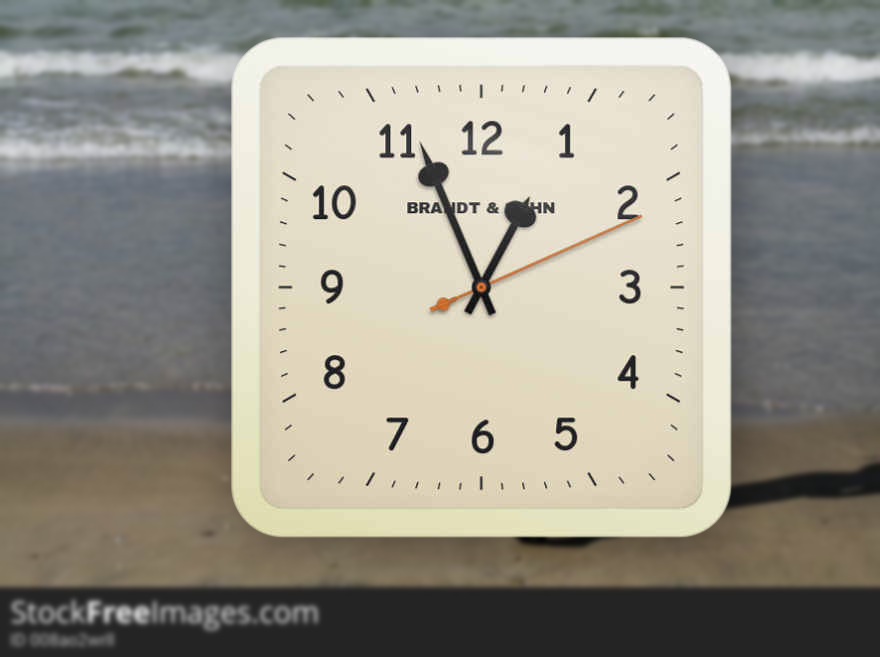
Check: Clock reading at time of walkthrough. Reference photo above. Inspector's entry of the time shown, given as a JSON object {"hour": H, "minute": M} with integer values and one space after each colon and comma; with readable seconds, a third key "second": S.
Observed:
{"hour": 12, "minute": 56, "second": 11}
